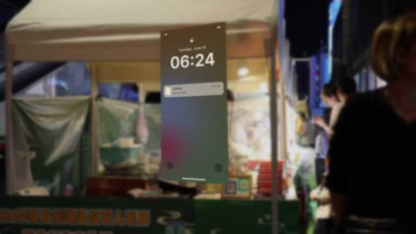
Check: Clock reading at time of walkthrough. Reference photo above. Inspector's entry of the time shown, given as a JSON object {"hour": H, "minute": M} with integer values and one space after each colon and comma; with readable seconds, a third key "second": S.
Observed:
{"hour": 6, "minute": 24}
